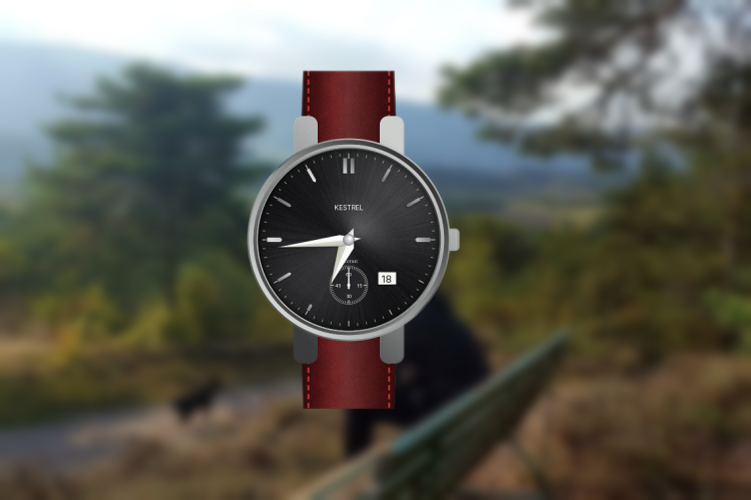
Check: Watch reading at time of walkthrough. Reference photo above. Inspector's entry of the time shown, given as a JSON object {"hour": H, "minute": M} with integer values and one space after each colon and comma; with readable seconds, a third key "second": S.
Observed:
{"hour": 6, "minute": 44}
